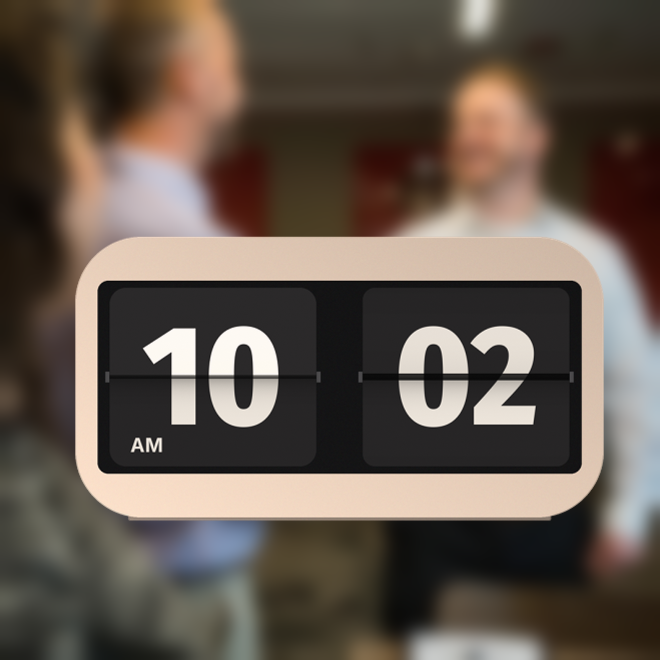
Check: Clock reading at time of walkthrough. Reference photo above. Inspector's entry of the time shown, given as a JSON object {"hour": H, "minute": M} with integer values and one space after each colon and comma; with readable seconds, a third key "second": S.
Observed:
{"hour": 10, "minute": 2}
